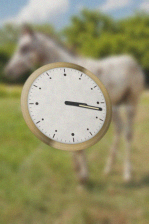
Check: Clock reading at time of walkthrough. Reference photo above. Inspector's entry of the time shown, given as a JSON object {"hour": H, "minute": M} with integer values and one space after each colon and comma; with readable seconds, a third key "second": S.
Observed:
{"hour": 3, "minute": 17}
